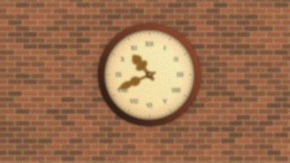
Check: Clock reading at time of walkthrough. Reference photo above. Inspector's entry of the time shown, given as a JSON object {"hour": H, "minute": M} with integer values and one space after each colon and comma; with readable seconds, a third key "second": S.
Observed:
{"hour": 10, "minute": 41}
